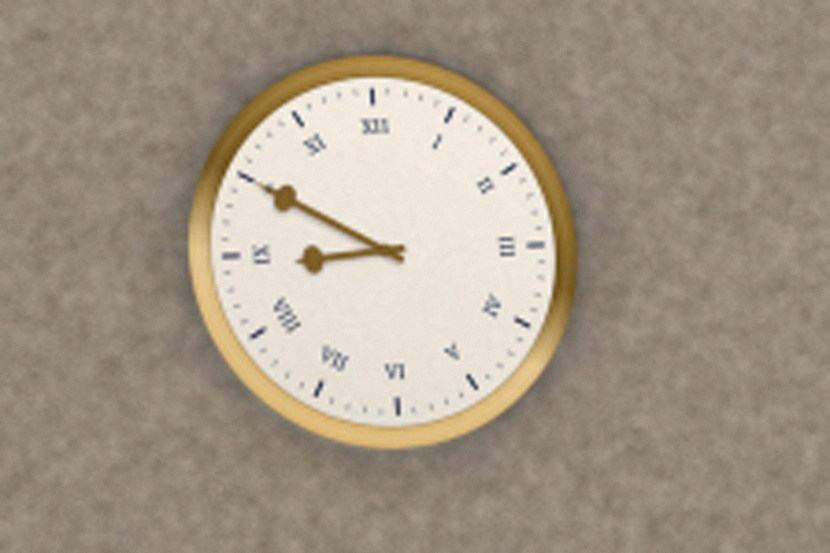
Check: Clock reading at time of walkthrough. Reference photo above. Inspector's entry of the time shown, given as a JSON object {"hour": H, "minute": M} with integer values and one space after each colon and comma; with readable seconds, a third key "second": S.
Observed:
{"hour": 8, "minute": 50}
